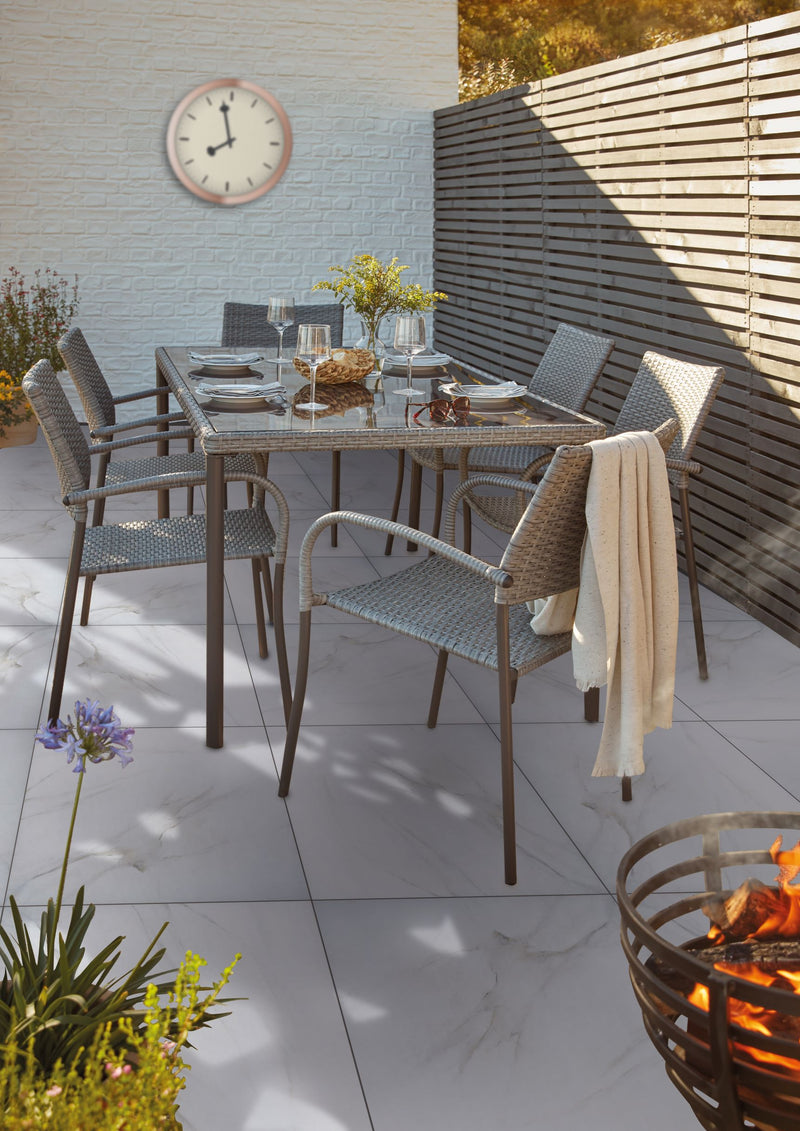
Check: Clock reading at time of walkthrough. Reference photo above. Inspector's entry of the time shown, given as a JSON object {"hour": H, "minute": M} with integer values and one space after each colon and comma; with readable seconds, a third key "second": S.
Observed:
{"hour": 7, "minute": 58}
